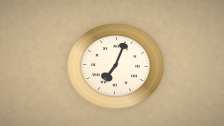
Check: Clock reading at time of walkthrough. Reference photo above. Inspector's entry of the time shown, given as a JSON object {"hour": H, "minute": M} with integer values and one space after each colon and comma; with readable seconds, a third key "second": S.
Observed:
{"hour": 7, "minute": 3}
